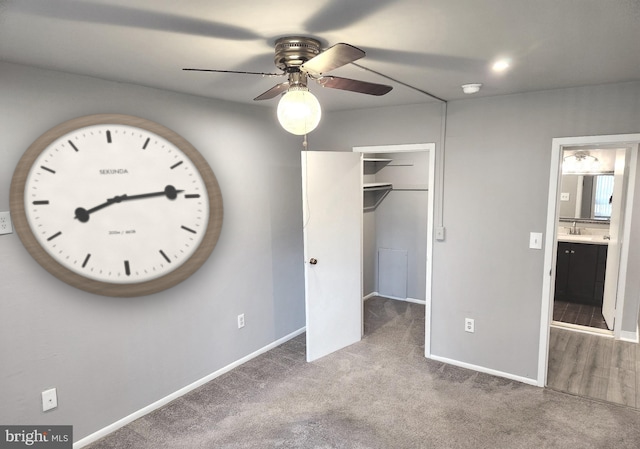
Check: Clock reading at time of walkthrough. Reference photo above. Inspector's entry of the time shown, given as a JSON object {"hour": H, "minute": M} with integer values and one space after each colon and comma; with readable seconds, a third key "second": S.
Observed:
{"hour": 8, "minute": 14}
